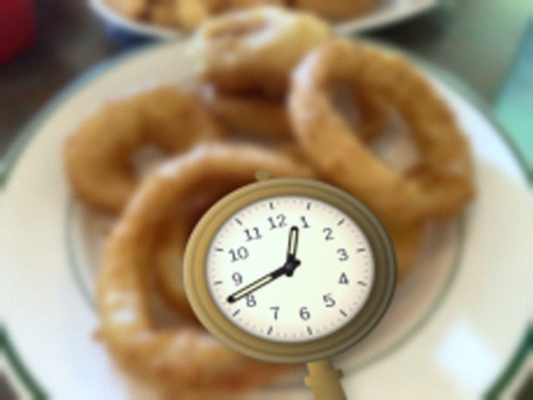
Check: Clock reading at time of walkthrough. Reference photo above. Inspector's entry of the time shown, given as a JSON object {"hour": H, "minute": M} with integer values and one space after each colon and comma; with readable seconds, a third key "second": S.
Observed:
{"hour": 12, "minute": 42}
